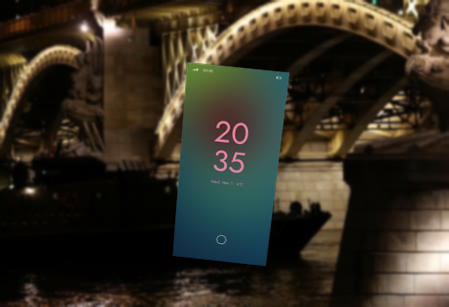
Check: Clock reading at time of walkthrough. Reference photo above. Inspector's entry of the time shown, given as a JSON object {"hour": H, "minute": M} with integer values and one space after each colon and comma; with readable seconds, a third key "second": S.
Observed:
{"hour": 20, "minute": 35}
